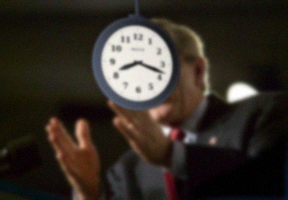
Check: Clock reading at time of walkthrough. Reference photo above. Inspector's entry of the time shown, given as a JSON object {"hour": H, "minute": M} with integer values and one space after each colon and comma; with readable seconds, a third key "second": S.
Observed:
{"hour": 8, "minute": 18}
